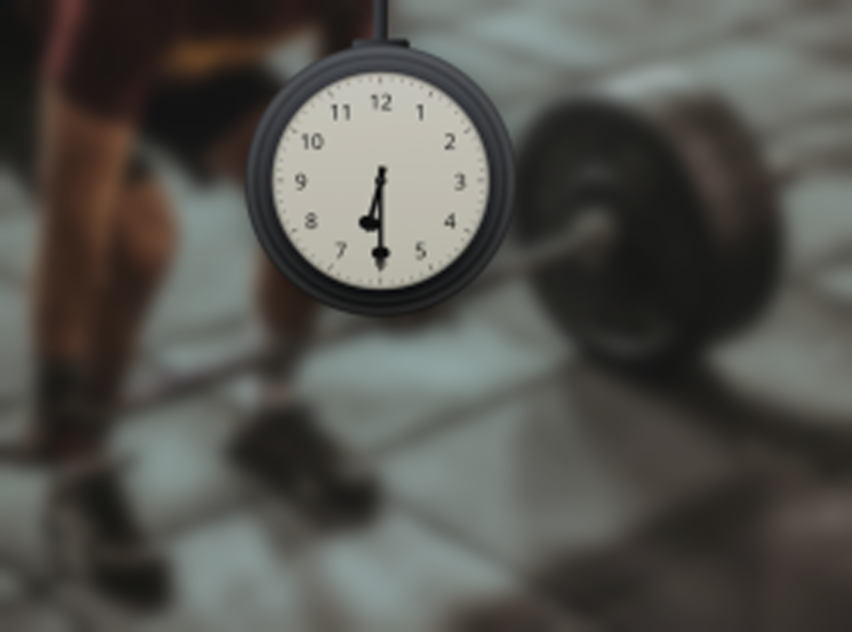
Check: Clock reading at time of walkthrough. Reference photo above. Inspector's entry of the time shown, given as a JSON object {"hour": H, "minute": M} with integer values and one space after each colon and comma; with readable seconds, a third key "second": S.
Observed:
{"hour": 6, "minute": 30}
